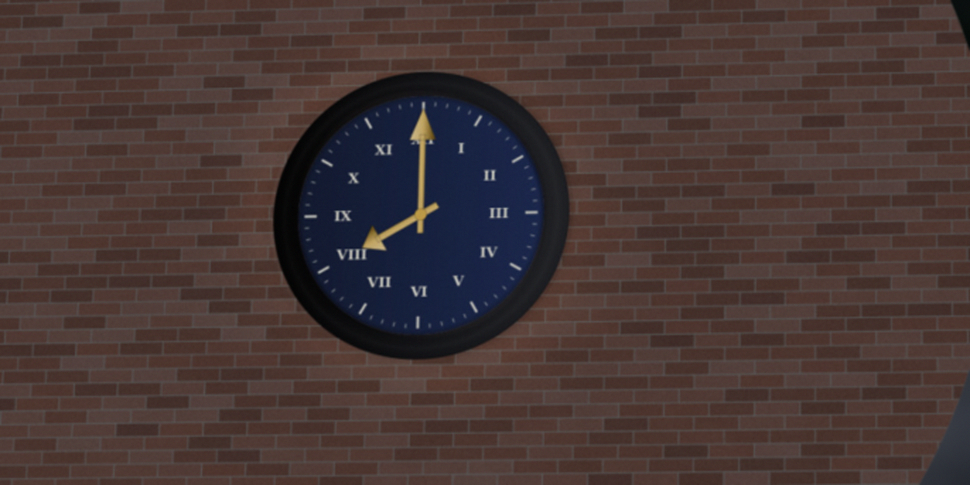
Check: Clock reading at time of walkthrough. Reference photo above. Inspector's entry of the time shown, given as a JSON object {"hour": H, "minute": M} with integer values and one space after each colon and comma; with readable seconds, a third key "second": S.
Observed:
{"hour": 8, "minute": 0}
